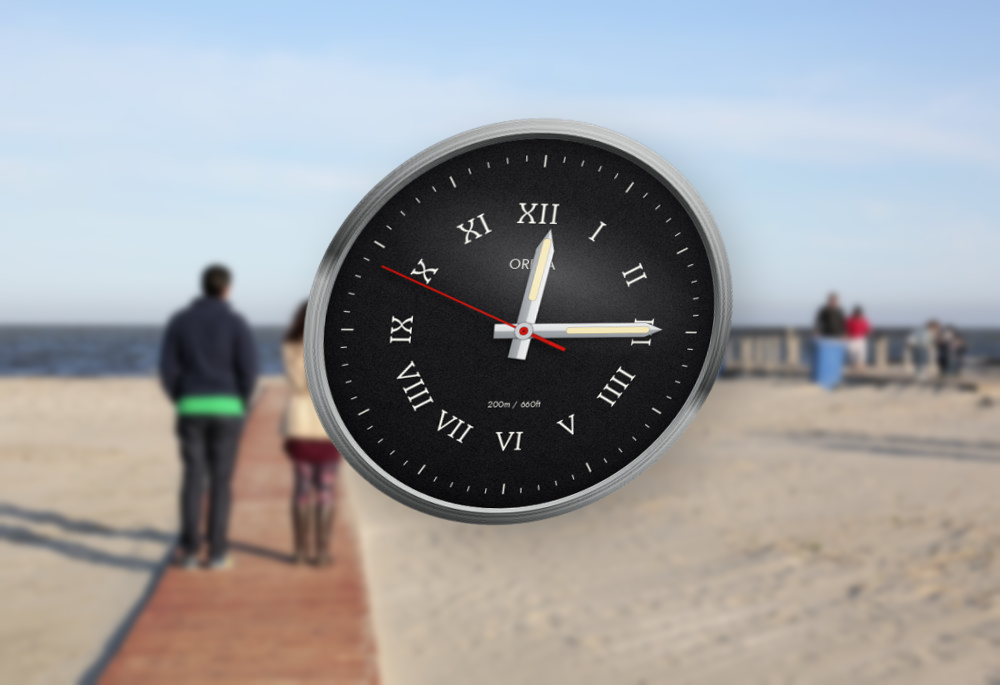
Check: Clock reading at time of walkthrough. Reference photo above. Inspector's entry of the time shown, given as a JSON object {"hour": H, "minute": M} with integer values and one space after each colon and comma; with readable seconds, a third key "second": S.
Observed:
{"hour": 12, "minute": 14, "second": 49}
